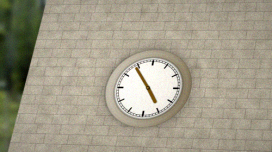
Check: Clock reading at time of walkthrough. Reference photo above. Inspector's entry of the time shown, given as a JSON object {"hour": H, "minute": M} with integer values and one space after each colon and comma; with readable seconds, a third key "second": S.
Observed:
{"hour": 4, "minute": 54}
